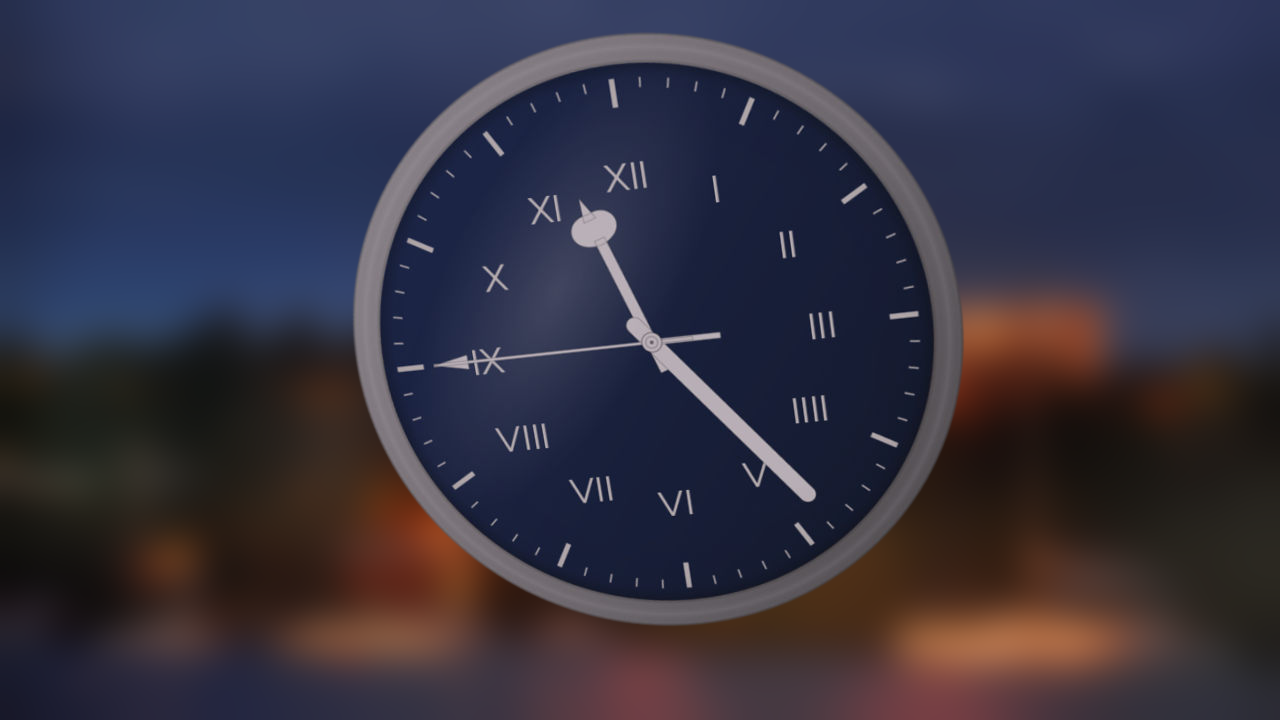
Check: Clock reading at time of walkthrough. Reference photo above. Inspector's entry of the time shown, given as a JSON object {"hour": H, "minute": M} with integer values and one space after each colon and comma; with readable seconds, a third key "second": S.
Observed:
{"hour": 11, "minute": 23, "second": 45}
